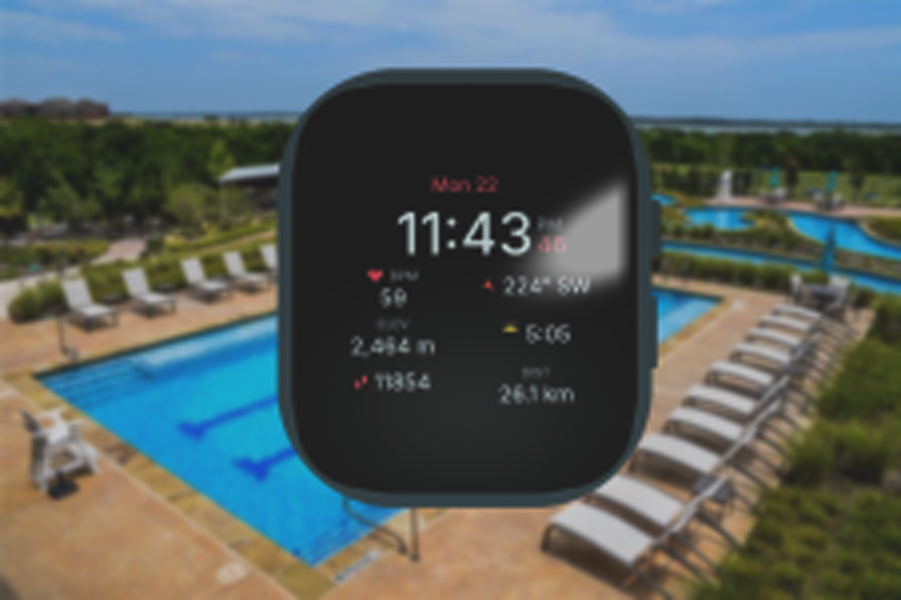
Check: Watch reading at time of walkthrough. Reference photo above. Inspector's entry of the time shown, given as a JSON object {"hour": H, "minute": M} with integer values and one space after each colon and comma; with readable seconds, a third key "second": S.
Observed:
{"hour": 11, "minute": 43}
